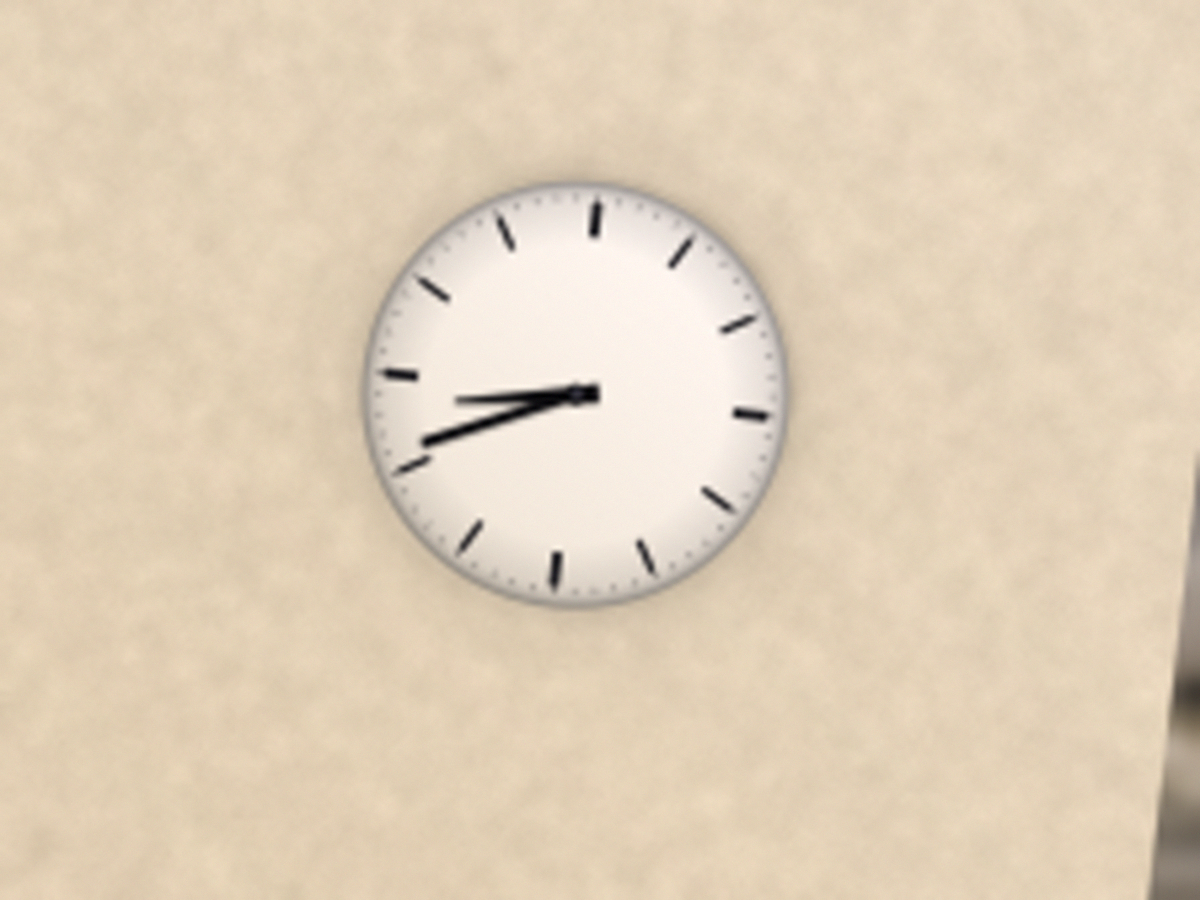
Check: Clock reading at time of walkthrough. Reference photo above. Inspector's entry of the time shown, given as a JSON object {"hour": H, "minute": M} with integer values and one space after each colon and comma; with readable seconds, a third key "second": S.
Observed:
{"hour": 8, "minute": 41}
